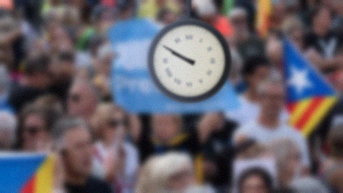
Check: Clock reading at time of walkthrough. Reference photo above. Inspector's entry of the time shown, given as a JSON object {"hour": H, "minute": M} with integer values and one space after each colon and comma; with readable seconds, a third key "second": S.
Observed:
{"hour": 9, "minute": 50}
